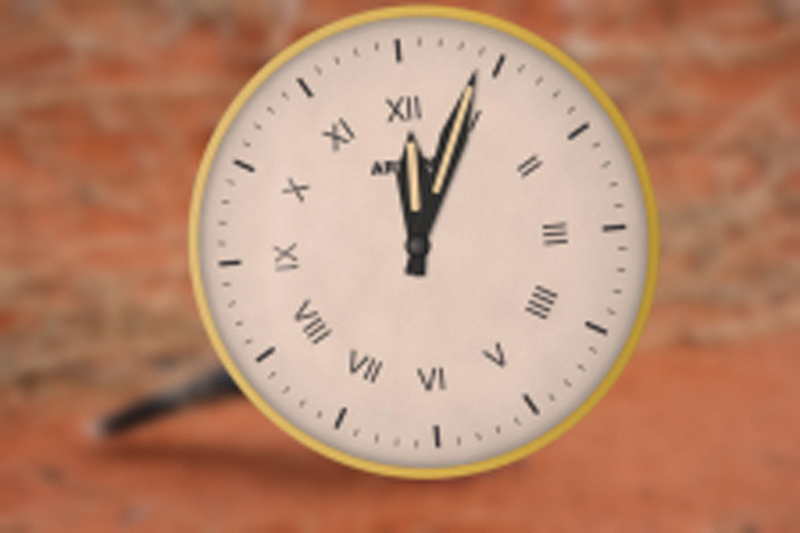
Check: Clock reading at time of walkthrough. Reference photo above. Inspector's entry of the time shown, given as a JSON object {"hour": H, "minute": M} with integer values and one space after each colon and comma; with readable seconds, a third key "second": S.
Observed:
{"hour": 12, "minute": 4}
